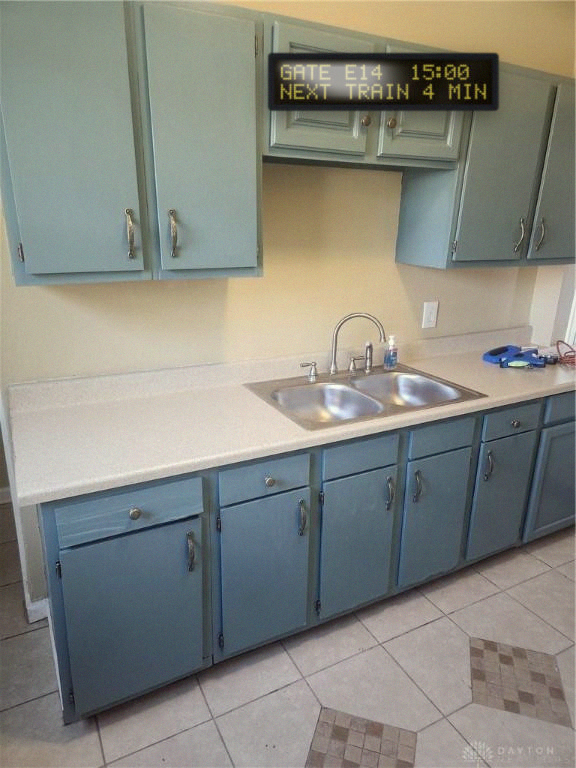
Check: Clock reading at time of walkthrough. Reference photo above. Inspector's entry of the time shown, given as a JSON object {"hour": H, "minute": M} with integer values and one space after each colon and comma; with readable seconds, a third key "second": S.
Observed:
{"hour": 15, "minute": 0}
